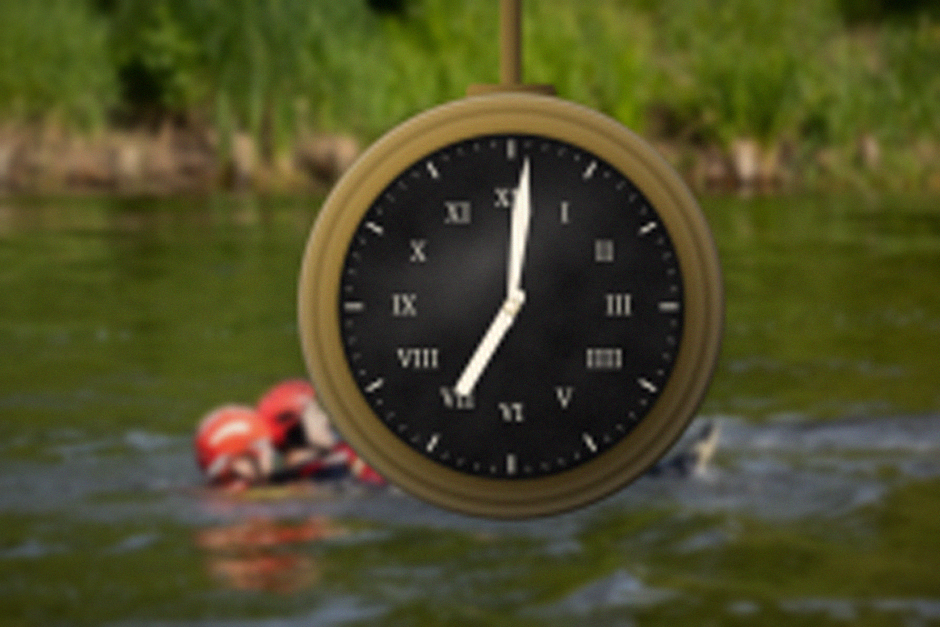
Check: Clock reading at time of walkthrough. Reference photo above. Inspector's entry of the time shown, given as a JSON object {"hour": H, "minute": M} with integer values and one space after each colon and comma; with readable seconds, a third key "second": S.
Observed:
{"hour": 7, "minute": 1}
